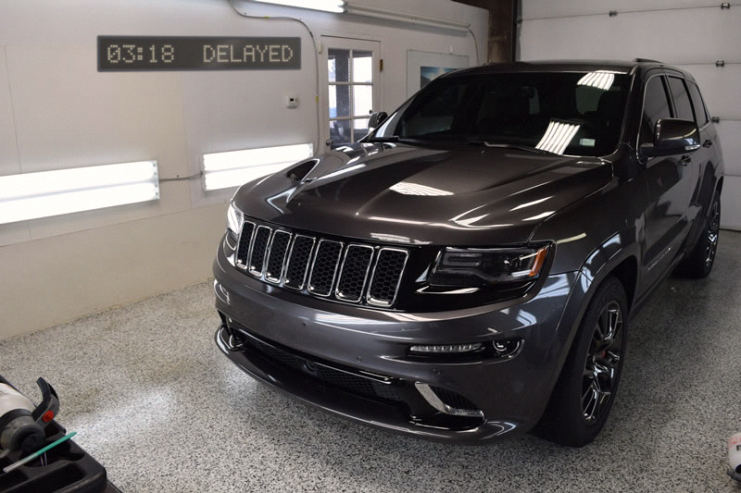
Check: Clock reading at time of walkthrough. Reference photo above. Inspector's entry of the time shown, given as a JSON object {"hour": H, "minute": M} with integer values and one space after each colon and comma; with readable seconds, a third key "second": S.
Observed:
{"hour": 3, "minute": 18}
